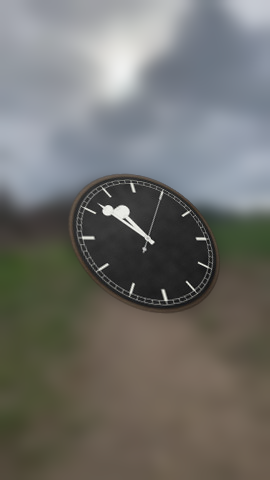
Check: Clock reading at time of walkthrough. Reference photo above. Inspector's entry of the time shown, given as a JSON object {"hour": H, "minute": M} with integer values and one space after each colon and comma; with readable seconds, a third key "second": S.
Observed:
{"hour": 10, "minute": 52, "second": 5}
